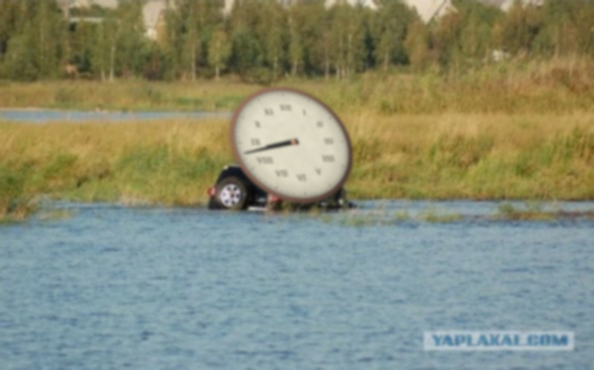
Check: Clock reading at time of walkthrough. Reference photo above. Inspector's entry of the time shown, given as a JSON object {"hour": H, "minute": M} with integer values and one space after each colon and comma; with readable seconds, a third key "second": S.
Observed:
{"hour": 8, "minute": 43}
